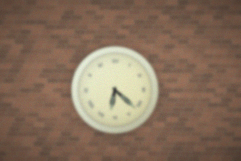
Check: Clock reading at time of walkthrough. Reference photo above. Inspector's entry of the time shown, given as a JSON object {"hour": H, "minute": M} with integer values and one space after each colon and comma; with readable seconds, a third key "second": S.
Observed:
{"hour": 6, "minute": 22}
